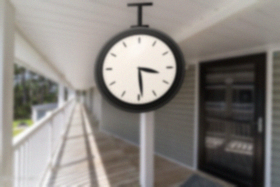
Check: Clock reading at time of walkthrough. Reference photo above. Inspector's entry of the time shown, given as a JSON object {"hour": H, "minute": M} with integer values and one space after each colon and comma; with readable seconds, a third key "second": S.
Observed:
{"hour": 3, "minute": 29}
